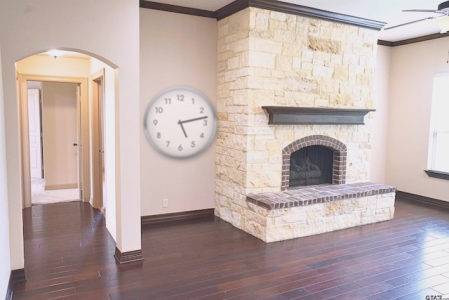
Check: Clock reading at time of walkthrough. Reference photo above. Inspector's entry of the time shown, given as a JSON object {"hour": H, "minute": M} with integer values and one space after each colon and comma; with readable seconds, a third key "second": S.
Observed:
{"hour": 5, "minute": 13}
